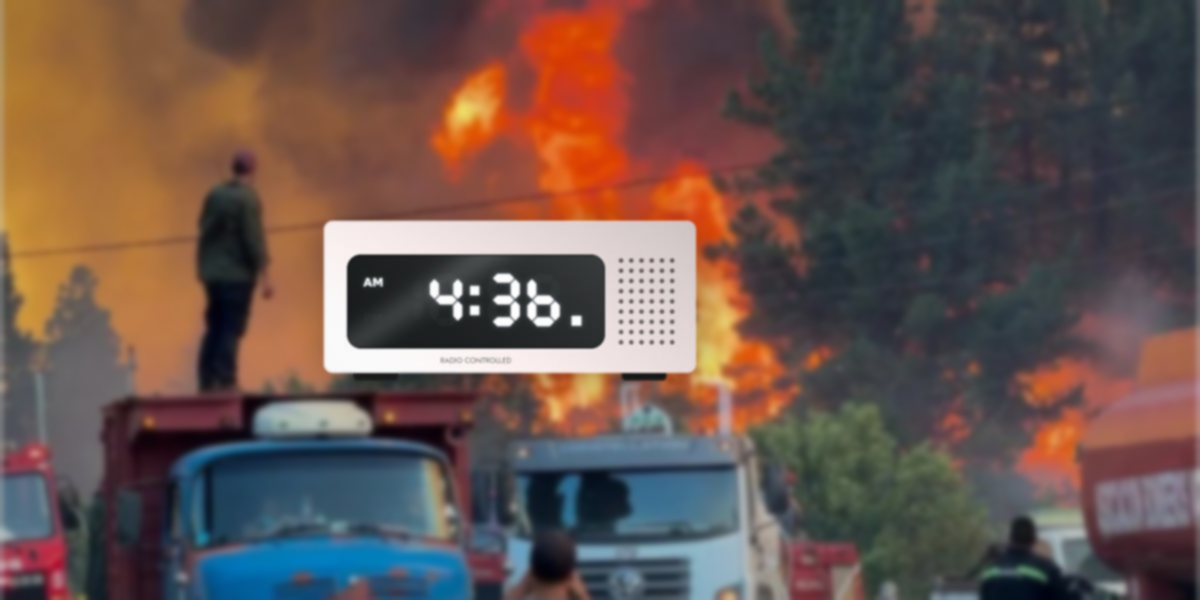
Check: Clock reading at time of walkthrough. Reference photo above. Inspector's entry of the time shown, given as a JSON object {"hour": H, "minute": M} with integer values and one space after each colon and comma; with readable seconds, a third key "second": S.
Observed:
{"hour": 4, "minute": 36}
